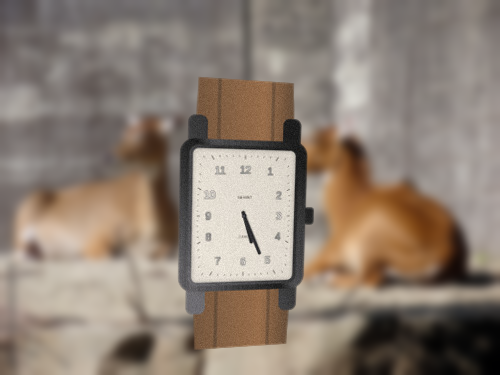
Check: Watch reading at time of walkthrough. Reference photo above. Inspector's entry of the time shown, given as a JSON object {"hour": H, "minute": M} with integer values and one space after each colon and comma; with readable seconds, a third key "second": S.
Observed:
{"hour": 5, "minute": 26}
